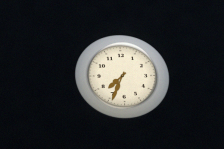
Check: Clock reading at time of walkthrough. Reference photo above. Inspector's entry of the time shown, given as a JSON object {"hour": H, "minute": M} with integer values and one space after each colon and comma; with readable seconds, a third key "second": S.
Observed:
{"hour": 7, "minute": 34}
